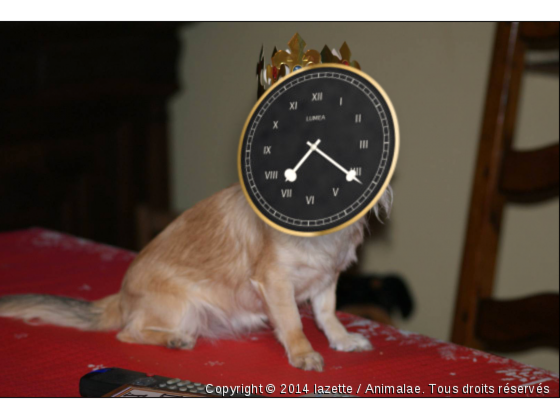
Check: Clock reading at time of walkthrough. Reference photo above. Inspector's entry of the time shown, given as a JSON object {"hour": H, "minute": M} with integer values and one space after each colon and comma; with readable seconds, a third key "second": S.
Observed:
{"hour": 7, "minute": 21}
